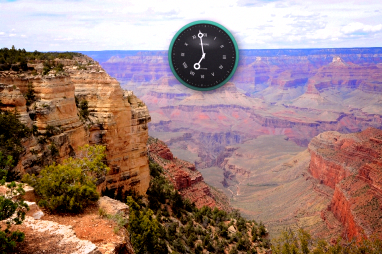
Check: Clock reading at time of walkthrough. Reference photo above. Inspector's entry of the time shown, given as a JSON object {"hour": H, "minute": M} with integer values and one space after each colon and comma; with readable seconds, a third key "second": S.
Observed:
{"hour": 6, "minute": 58}
